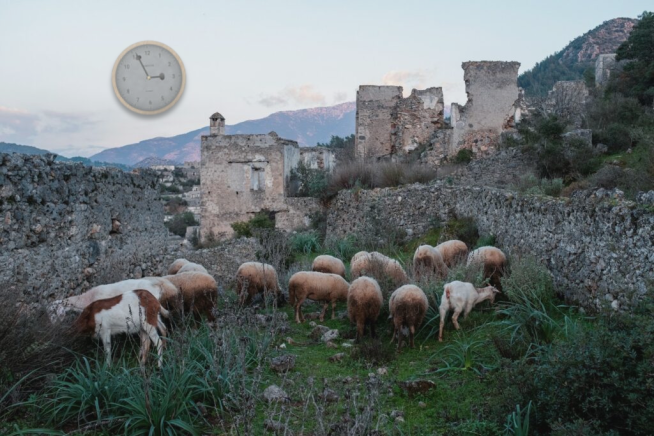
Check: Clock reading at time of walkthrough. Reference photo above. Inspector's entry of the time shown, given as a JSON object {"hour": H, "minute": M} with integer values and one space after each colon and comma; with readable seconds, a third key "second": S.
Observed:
{"hour": 2, "minute": 56}
